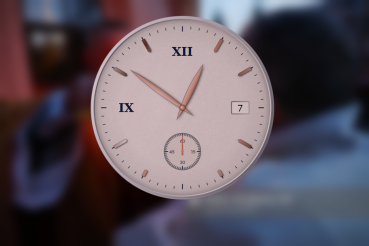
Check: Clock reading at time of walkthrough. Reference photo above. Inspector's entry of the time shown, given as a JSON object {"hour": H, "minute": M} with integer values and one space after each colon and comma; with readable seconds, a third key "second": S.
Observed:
{"hour": 12, "minute": 51}
